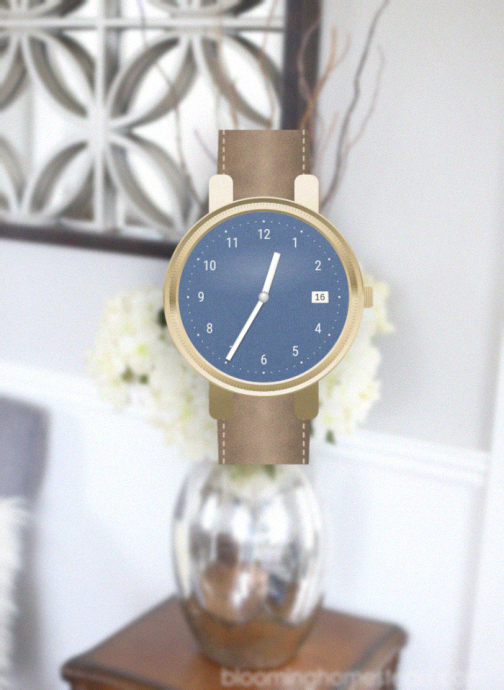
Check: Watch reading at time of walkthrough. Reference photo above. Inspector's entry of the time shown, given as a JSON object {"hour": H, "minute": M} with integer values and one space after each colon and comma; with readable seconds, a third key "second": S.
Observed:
{"hour": 12, "minute": 35}
